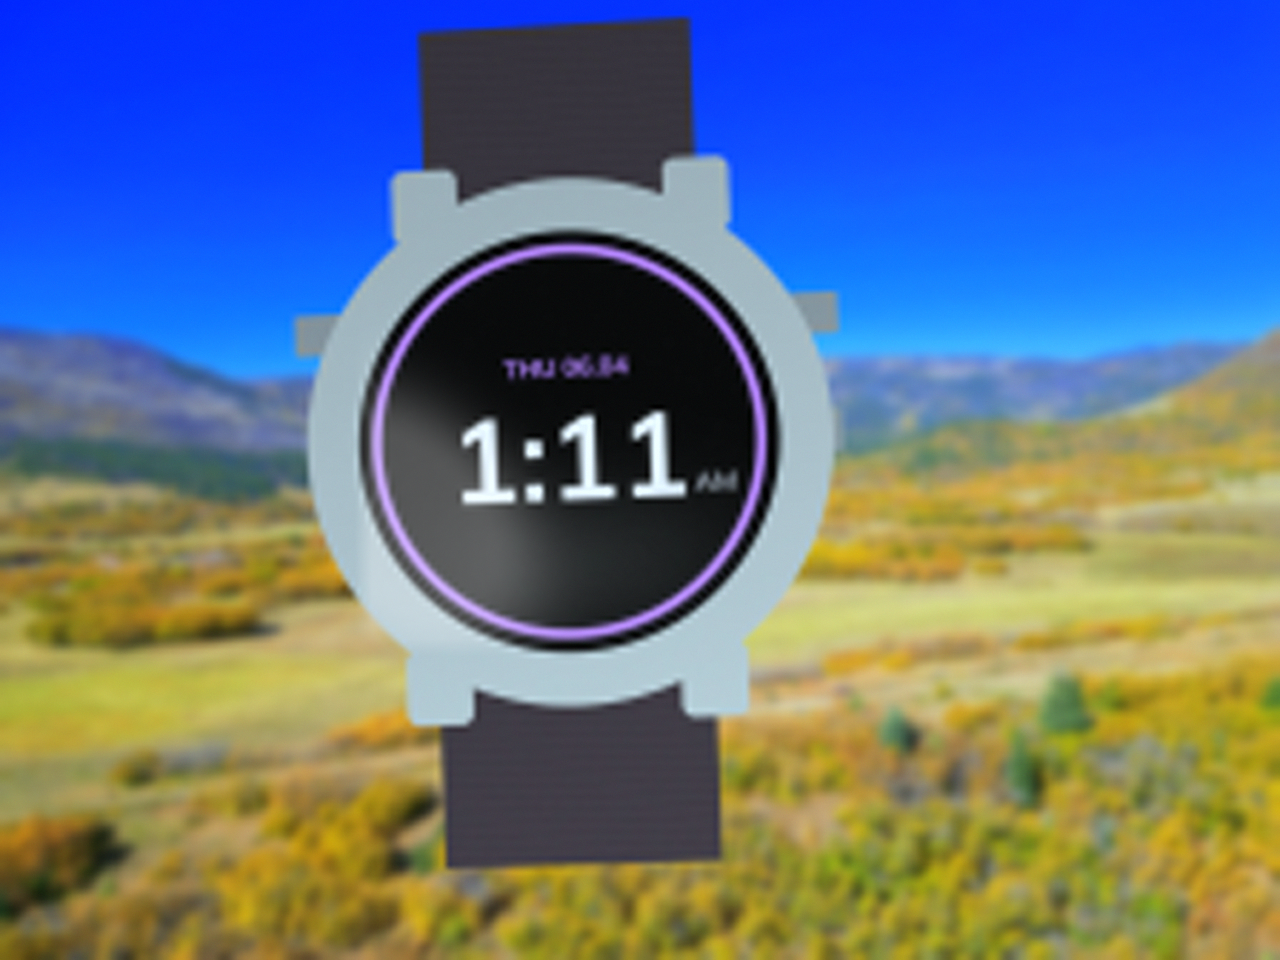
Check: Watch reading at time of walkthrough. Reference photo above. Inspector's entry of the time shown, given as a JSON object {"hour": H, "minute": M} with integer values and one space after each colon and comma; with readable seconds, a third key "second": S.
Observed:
{"hour": 1, "minute": 11}
